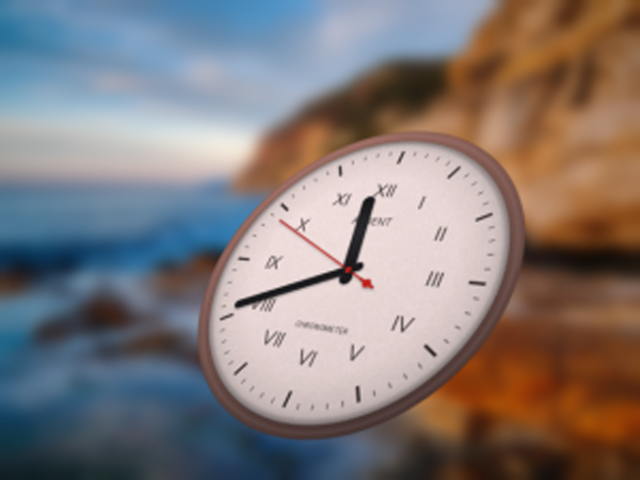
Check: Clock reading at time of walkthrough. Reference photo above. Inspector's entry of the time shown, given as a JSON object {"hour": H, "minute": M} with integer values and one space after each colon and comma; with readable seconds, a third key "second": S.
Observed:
{"hour": 11, "minute": 40, "second": 49}
